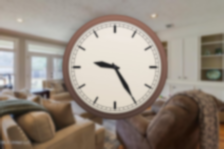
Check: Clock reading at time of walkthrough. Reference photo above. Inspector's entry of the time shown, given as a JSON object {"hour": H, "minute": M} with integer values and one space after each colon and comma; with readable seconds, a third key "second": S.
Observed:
{"hour": 9, "minute": 25}
